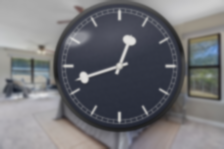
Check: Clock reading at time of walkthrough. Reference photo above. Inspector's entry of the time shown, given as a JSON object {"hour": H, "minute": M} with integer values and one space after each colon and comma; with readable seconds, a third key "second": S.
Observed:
{"hour": 12, "minute": 42}
